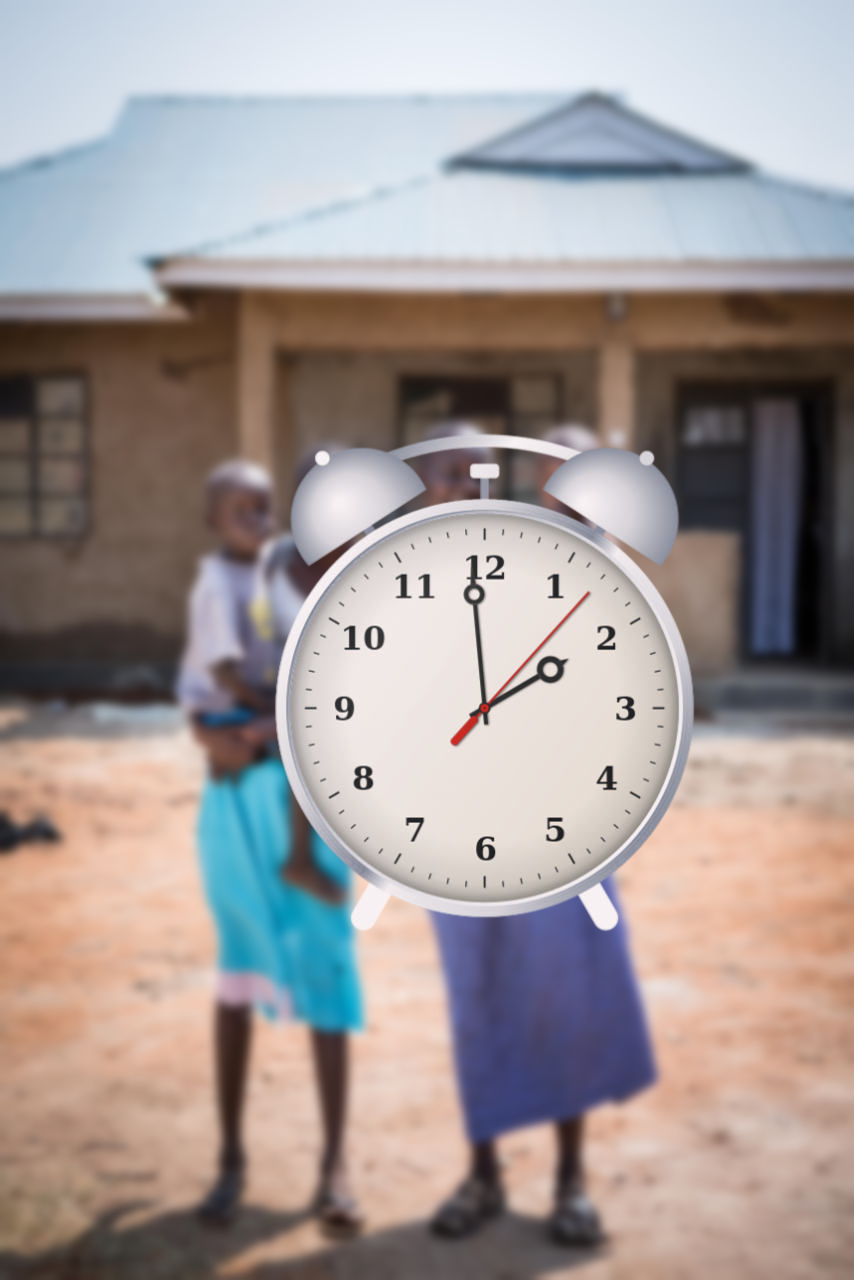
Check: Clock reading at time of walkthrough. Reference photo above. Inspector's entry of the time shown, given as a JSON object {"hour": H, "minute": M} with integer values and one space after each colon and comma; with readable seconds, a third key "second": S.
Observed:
{"hour": 1, "minute": 59, "second": 7}
